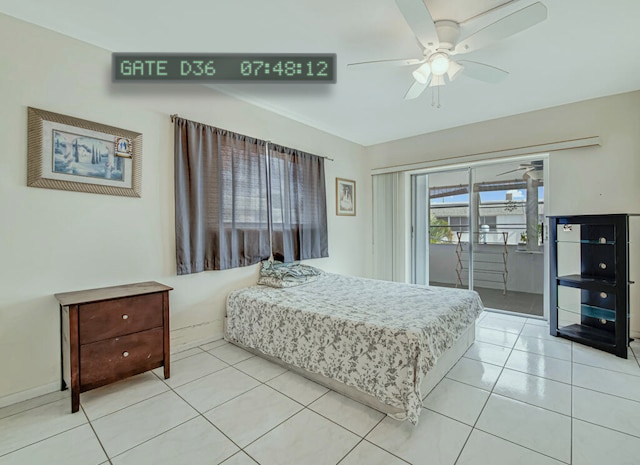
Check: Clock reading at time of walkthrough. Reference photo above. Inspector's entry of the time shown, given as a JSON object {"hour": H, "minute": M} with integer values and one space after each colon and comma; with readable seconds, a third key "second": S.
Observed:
{"hour": 7, "minute": 48, "second": 12}
